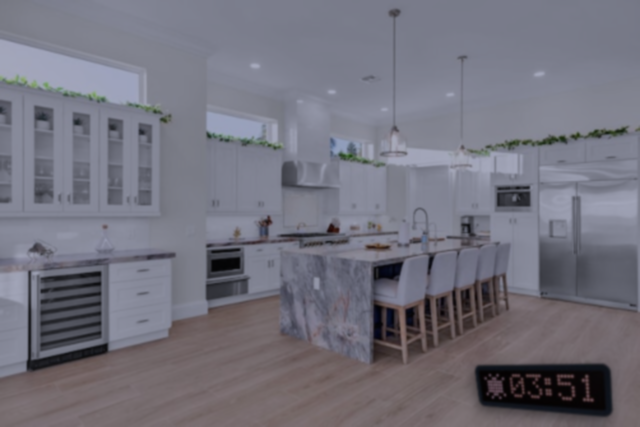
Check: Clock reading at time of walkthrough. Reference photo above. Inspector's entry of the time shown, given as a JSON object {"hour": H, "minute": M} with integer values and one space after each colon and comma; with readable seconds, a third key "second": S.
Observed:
{"hour": 3, "minute": 51}
